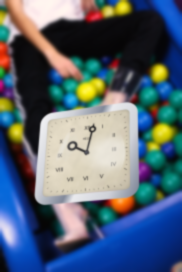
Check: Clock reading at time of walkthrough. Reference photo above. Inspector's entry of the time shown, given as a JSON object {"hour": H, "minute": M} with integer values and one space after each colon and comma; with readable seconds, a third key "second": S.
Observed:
{"hour": 10, "minute": 2}
